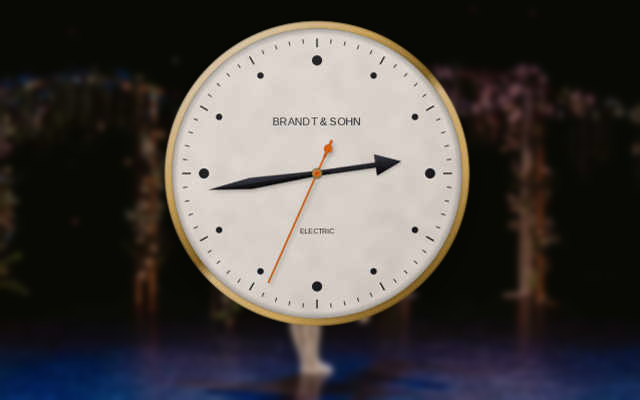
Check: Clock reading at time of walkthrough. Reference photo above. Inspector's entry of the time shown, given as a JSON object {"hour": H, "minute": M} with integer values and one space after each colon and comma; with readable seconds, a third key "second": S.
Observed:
{"hour": 2, "minute": 43, "second": 34}
